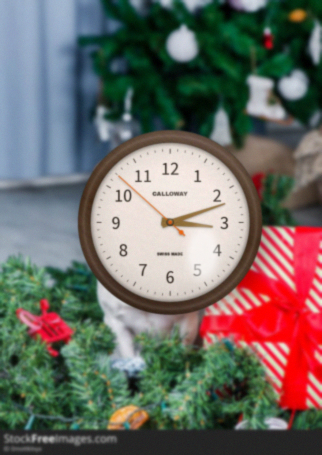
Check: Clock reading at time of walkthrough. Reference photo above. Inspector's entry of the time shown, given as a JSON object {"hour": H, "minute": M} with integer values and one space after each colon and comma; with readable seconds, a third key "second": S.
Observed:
{"hour": 3, "minute": 11, "second": 52}
